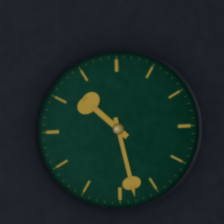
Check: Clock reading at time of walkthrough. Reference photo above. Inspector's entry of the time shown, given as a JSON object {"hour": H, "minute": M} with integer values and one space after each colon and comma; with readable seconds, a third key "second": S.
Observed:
{"hour": 10, "minute": 28}
